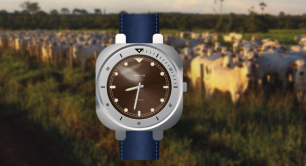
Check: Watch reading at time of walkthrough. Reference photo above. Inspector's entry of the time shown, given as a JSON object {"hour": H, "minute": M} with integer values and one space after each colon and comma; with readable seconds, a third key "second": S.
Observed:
{"hour": 8, "minute": 32}
